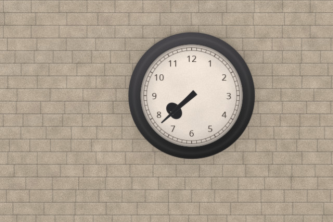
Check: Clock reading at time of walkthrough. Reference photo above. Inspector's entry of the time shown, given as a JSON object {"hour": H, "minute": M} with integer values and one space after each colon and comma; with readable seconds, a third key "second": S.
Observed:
{"hour": 7, "minute": 38}
